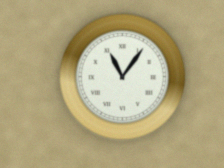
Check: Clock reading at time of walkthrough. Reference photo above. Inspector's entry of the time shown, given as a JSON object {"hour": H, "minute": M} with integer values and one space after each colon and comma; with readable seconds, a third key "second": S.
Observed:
{"hour": 11, "minute": 6}
